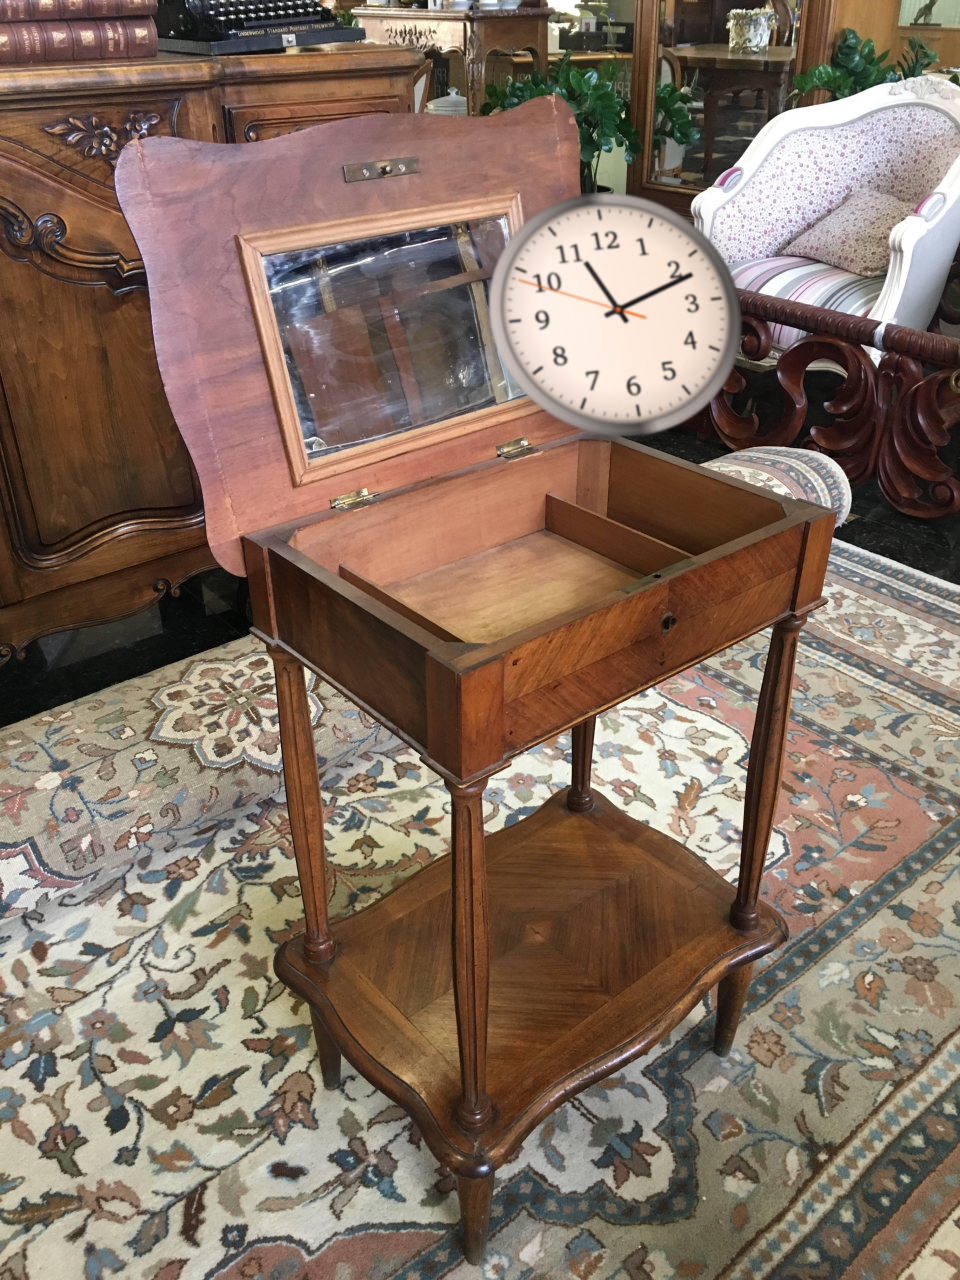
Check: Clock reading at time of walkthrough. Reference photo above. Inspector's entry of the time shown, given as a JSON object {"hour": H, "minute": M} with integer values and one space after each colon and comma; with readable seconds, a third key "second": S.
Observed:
{"hour": 11, "minute": 11, "second": 49}
